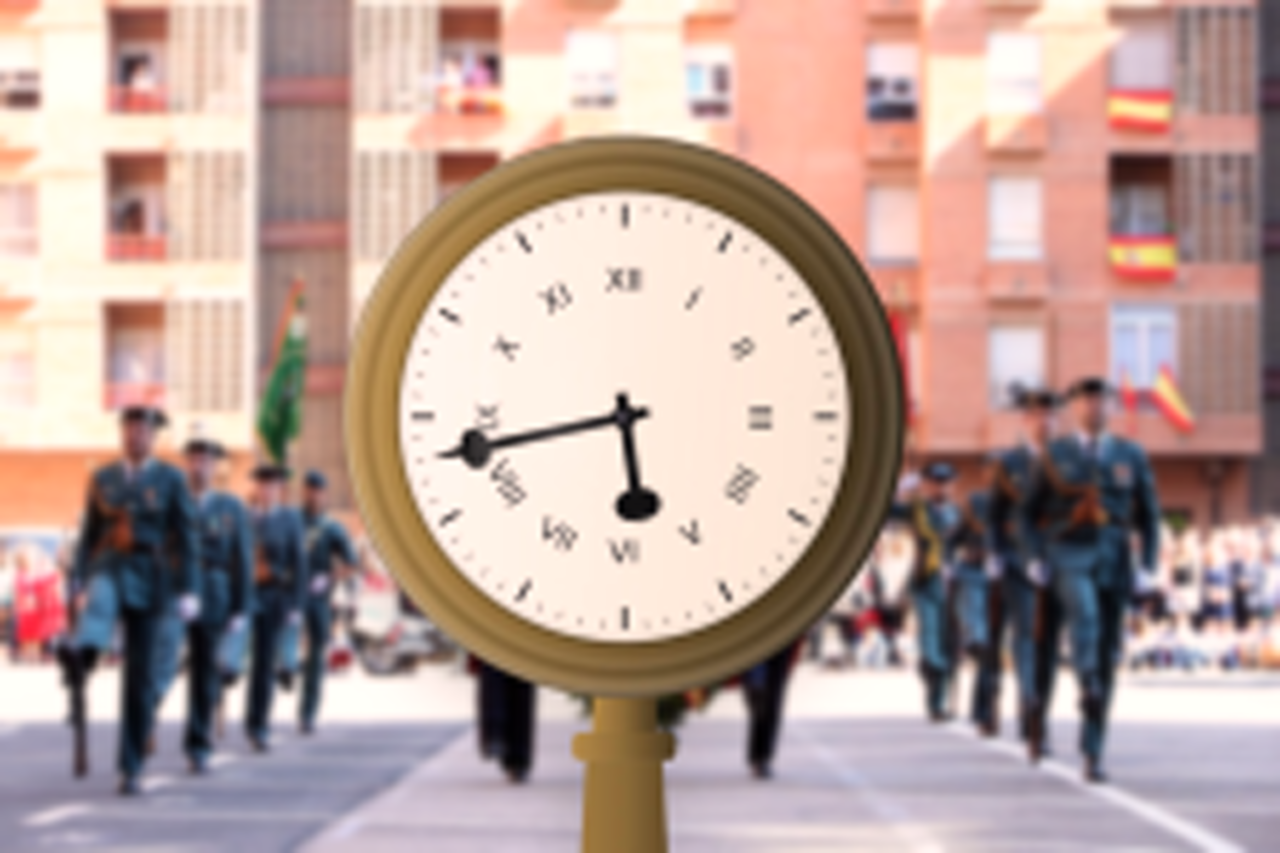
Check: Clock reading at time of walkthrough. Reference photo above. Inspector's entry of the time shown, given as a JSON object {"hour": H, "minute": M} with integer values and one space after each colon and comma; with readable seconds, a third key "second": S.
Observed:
{"hour": 5, "minute": 43}
